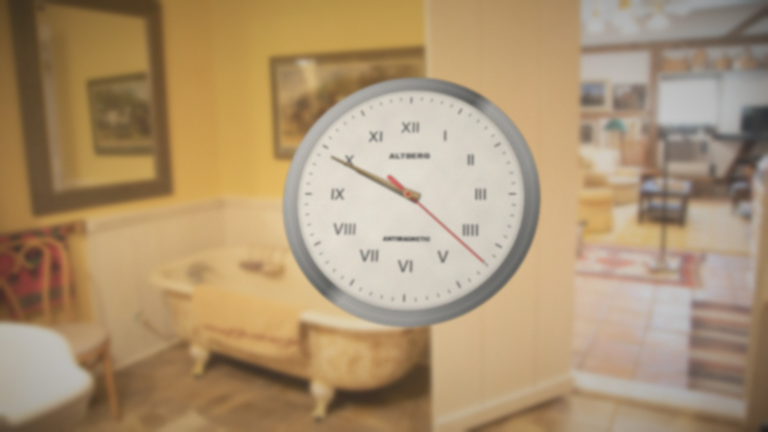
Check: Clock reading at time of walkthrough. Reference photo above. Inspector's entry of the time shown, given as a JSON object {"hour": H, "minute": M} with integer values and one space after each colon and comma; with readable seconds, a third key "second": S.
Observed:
{"hour": 9, "minute": 49, "second": 22}
